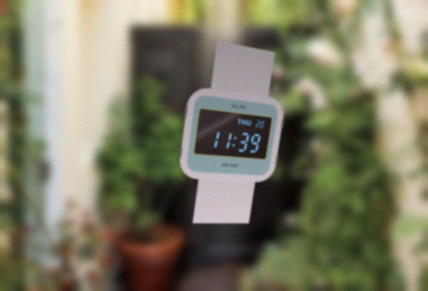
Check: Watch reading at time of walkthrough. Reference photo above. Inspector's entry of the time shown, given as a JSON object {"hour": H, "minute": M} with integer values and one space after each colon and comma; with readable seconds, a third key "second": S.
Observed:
{"hour": 11, "minute": 39}
